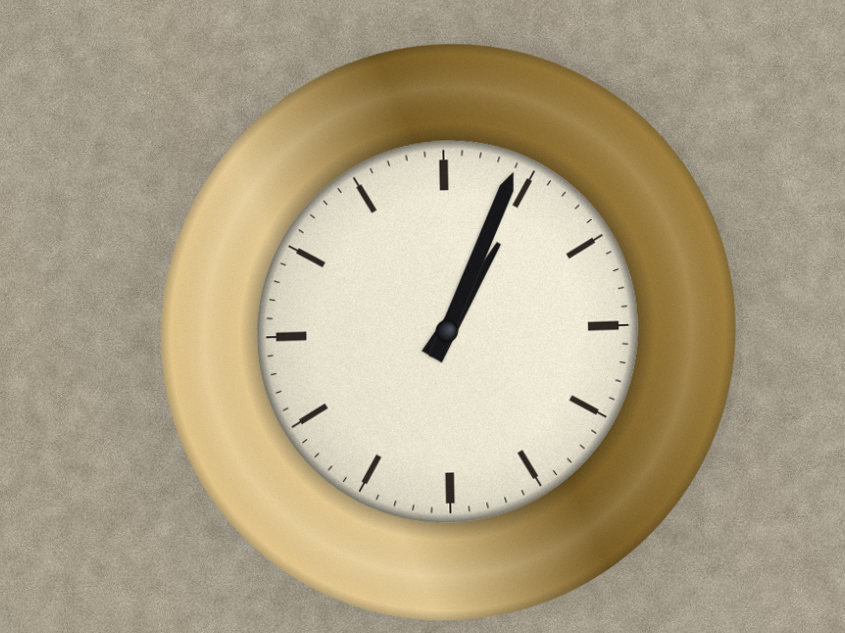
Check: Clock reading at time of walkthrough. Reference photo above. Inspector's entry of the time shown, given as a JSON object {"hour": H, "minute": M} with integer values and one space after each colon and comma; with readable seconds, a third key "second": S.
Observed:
{"hour": 1, "minute": 4}
